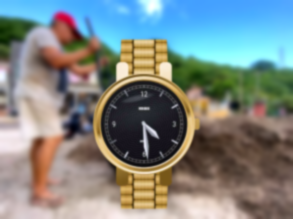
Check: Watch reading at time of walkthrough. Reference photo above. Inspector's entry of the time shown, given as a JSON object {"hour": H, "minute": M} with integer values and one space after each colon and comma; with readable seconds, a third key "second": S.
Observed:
{"hour": 4, "minute": 29}
